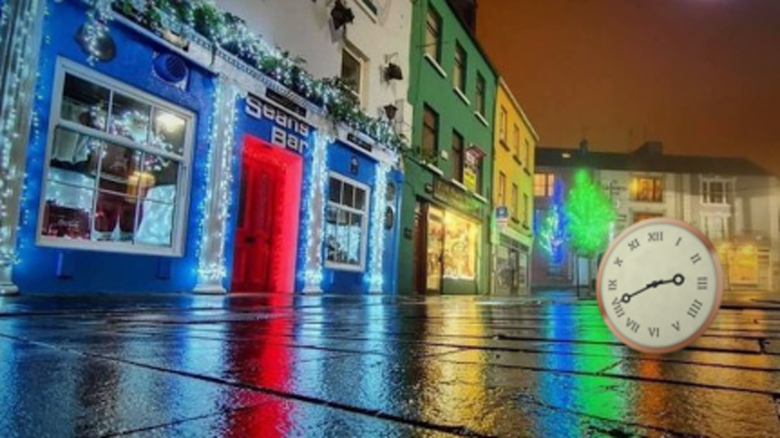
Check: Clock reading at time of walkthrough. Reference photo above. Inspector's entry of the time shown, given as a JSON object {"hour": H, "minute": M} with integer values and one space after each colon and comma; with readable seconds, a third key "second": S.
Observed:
{"hour": 2, "minute": 41}
